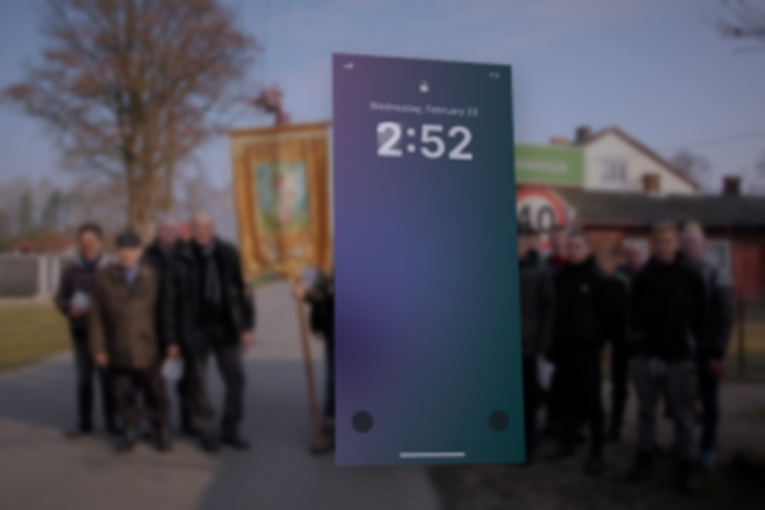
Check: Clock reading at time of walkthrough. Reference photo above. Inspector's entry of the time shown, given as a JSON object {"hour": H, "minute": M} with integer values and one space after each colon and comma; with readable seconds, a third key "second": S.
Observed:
{"hour": 2, "minute": 52}
